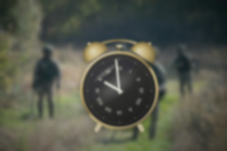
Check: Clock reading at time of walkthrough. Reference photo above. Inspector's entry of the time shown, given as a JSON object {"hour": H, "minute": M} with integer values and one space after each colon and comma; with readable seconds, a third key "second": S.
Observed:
{"hour": 9, "minute": 59}
